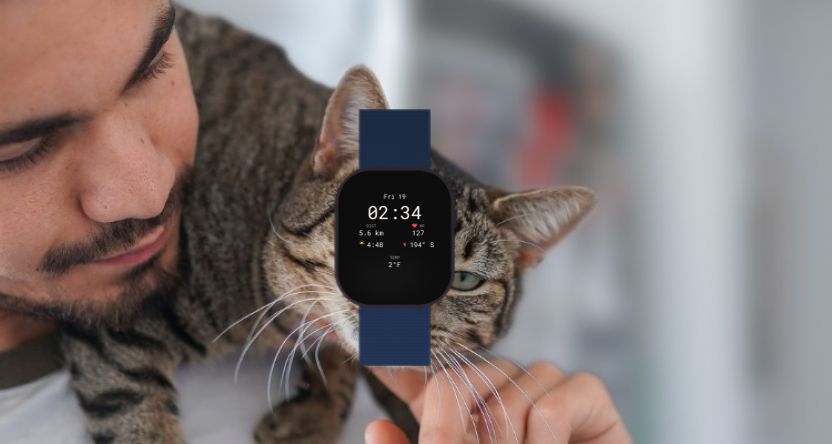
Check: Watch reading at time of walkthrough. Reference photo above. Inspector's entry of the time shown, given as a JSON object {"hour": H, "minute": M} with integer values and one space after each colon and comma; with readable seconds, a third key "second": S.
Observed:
{"hour": 2, "minute": 34}
